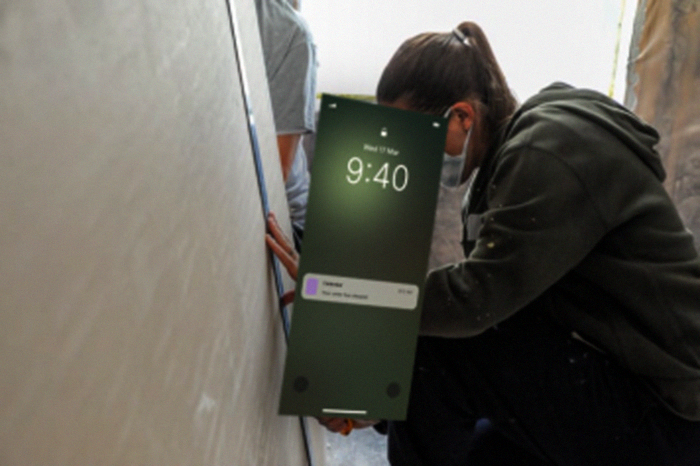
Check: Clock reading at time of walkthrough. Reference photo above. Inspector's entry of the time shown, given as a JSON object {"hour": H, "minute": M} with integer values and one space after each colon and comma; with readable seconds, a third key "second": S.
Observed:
{"hour": 9, "minute": 40}
